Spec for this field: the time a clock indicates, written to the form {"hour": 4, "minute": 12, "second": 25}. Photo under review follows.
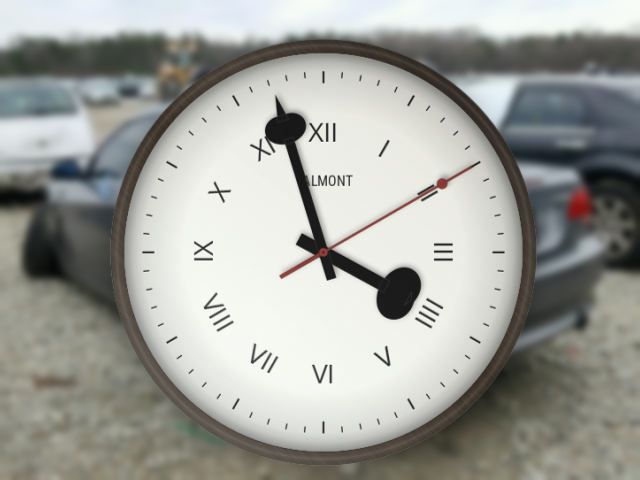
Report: {"hour": 3, "minute": 57, "second": 10}
